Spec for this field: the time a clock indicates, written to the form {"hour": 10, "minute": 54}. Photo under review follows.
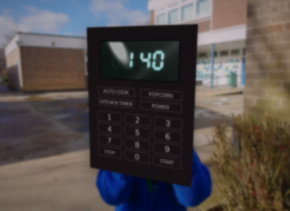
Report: {"hour": 1, "minute": 40}
